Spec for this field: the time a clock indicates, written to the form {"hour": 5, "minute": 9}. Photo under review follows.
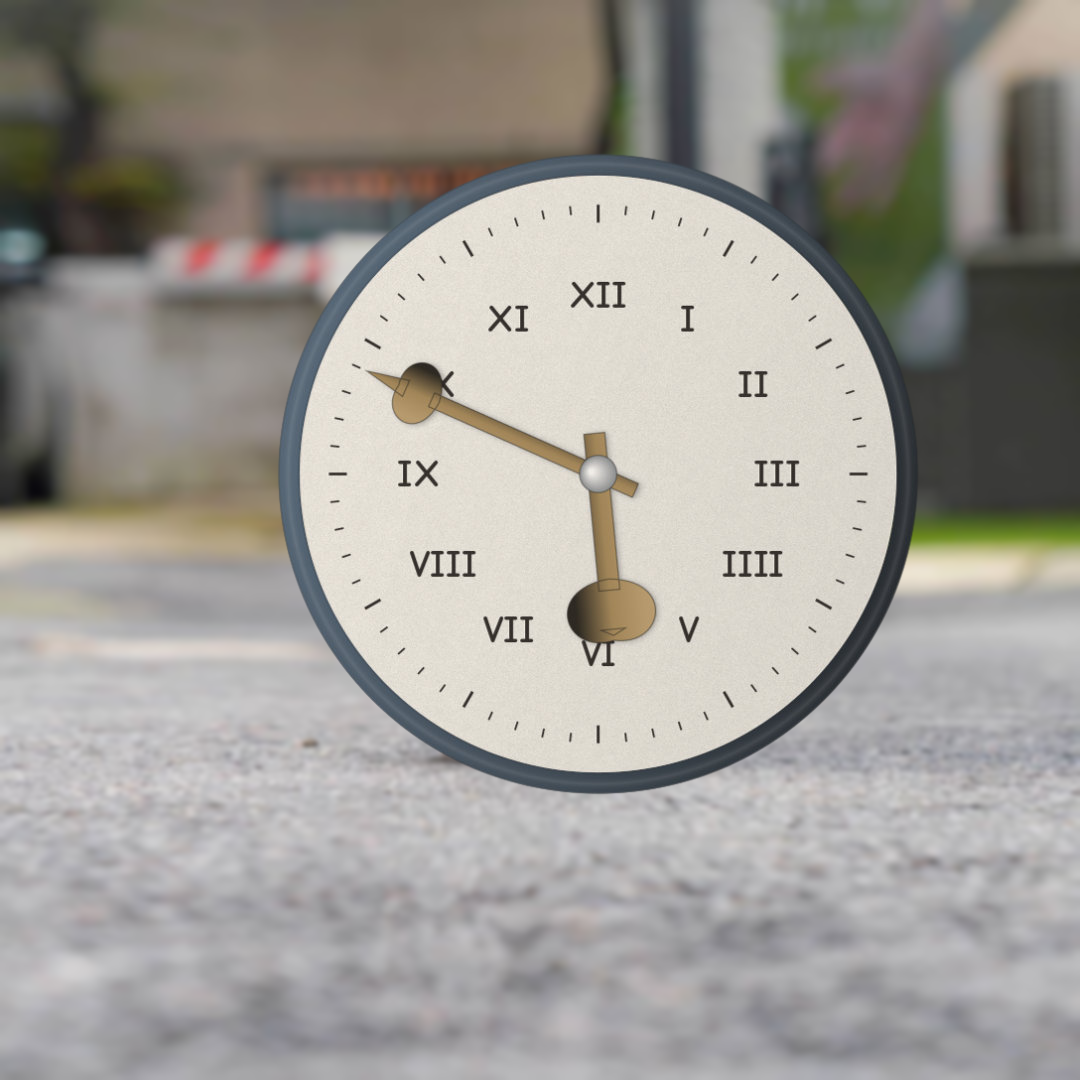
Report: {"hour": 5, "minute": 49}
